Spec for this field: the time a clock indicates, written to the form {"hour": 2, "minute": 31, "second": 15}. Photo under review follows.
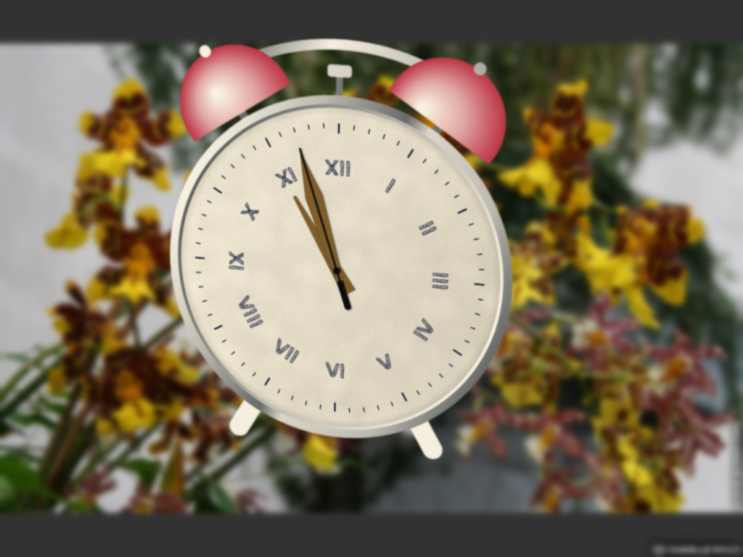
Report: {"hour": 10, "minute": 56, "second": 57}
